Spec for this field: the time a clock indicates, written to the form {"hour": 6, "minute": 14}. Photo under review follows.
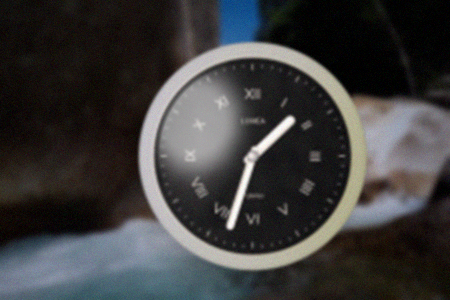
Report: {"hour": 1, "minute": 33}
